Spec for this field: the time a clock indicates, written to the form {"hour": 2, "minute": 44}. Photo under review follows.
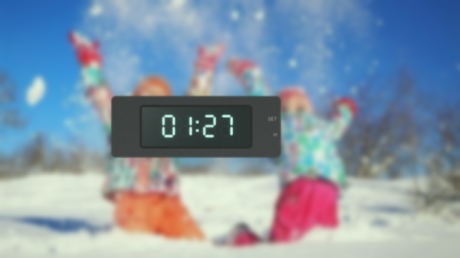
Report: {"hour": 1, "minute": 27}
